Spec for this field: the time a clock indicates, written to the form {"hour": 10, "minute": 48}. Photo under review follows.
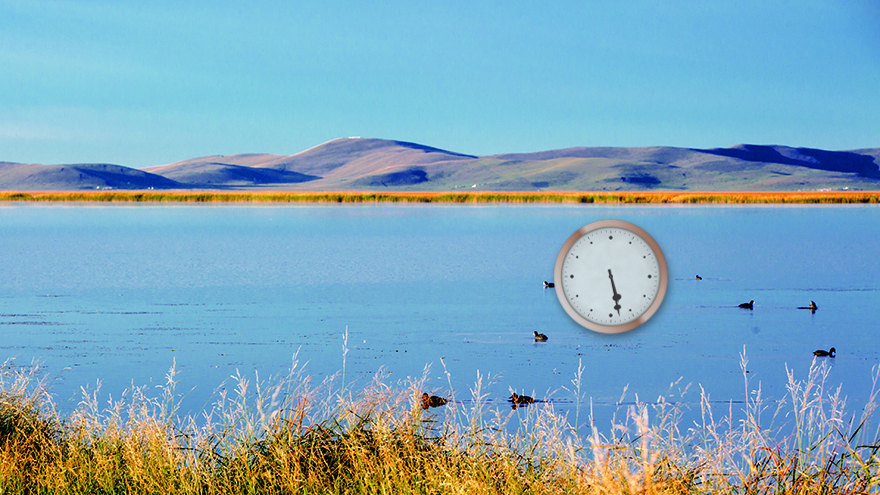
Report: {"hour": 5, "minute": 28}
